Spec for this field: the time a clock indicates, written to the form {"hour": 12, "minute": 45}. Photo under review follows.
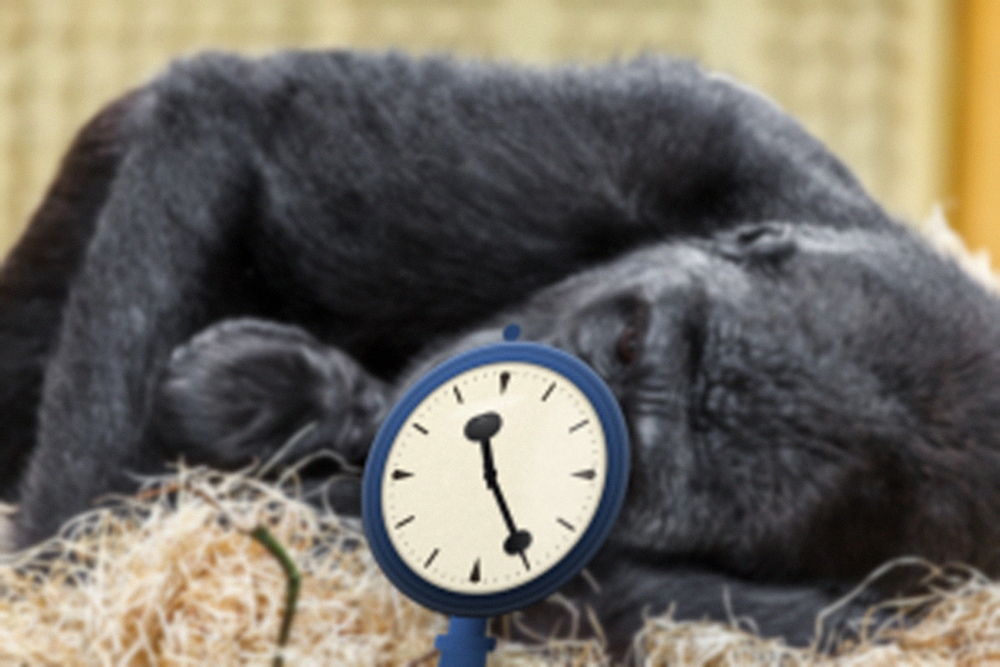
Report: {"hour": 11, "minute": 25}
